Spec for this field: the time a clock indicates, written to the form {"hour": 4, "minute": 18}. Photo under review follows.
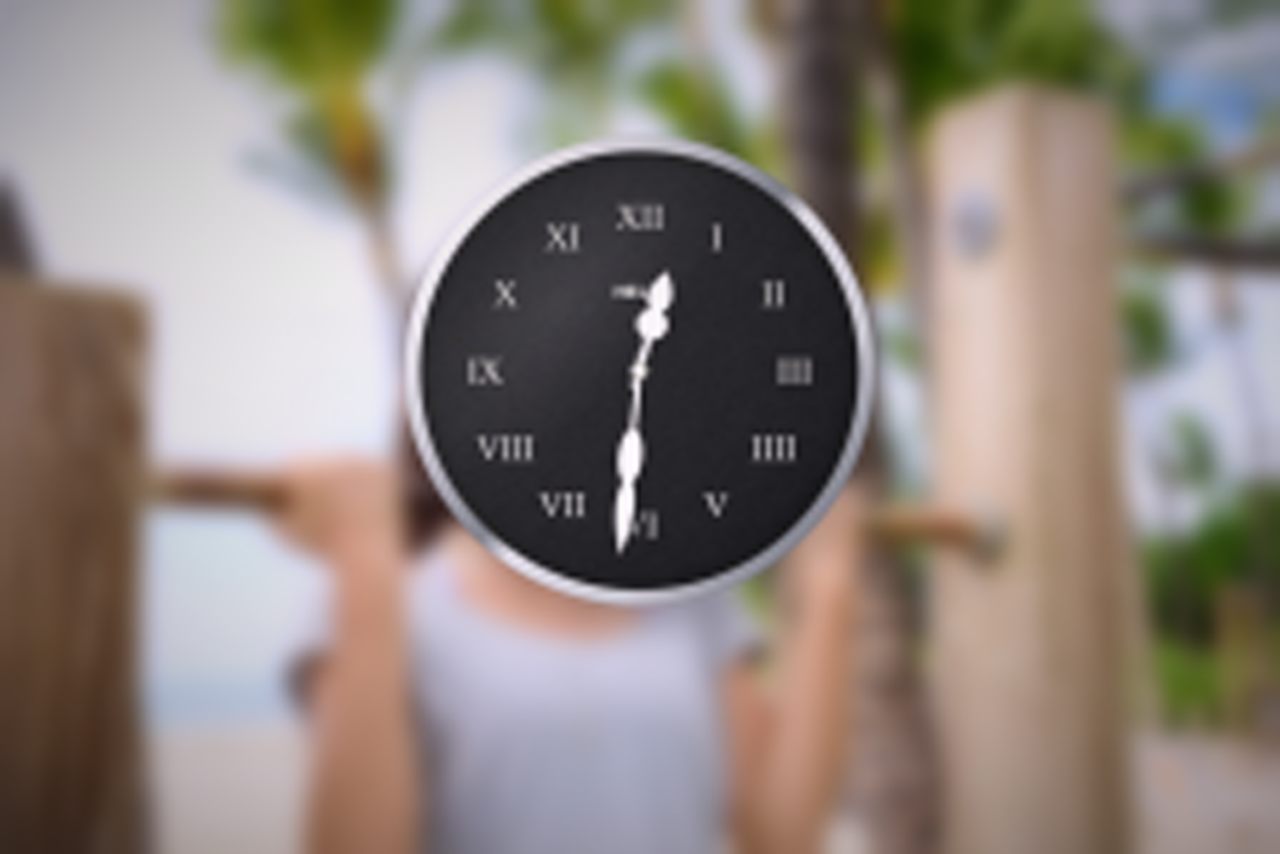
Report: {"hour": 12, "minute": 31}
